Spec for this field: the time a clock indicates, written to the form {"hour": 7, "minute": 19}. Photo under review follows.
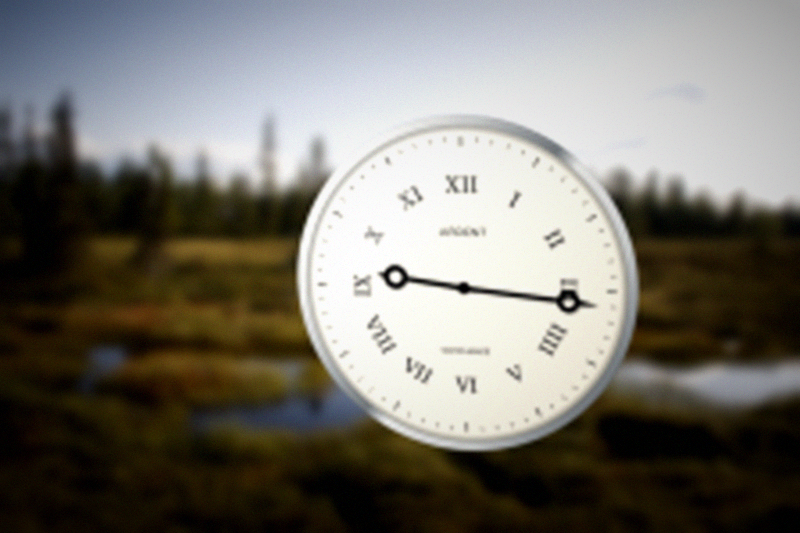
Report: {"hour": 9, "minute": 16}
